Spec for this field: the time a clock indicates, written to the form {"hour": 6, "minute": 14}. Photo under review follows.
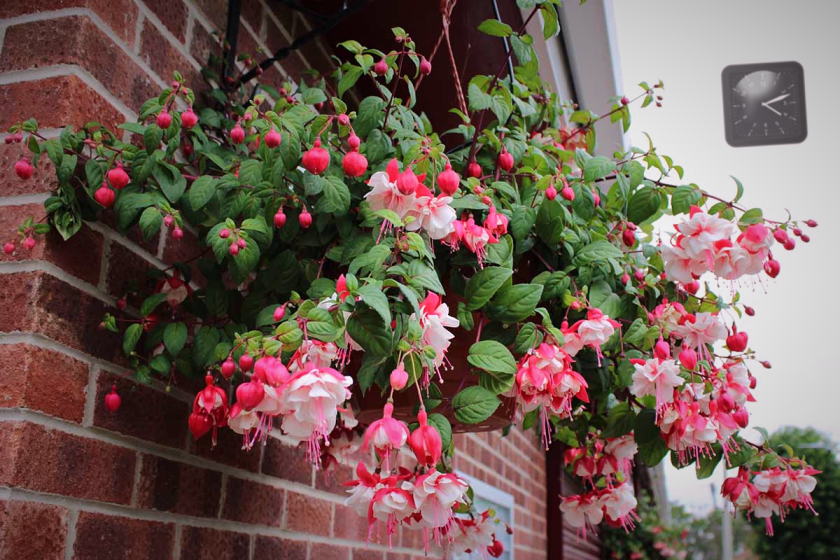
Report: {"hour": 4, "minute": 12}
